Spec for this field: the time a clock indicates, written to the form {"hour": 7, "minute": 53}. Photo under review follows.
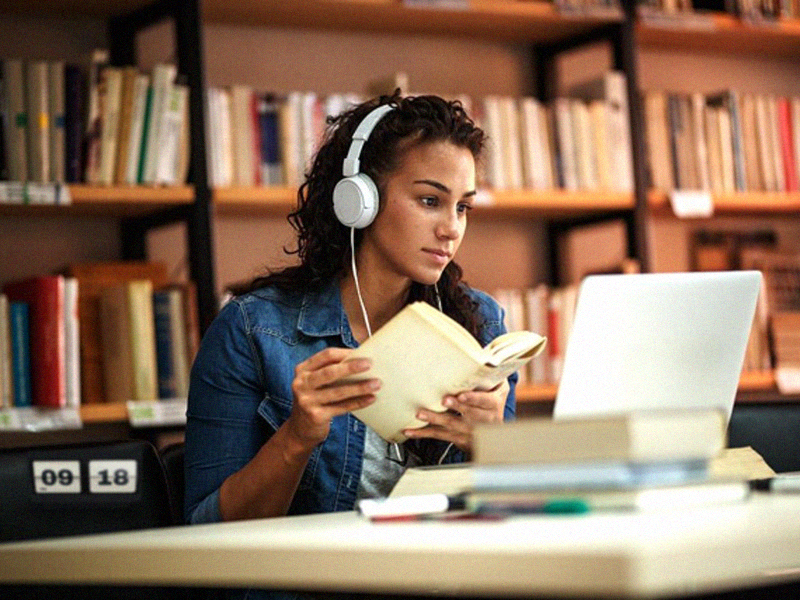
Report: {"hour": 9, "minute": 18}
